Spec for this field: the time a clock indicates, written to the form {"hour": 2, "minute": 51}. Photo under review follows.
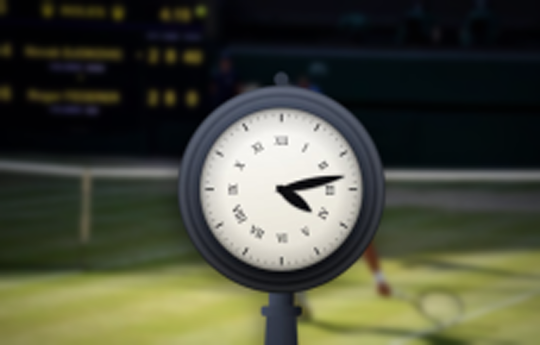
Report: {"hour": 4, "minute": 13}
